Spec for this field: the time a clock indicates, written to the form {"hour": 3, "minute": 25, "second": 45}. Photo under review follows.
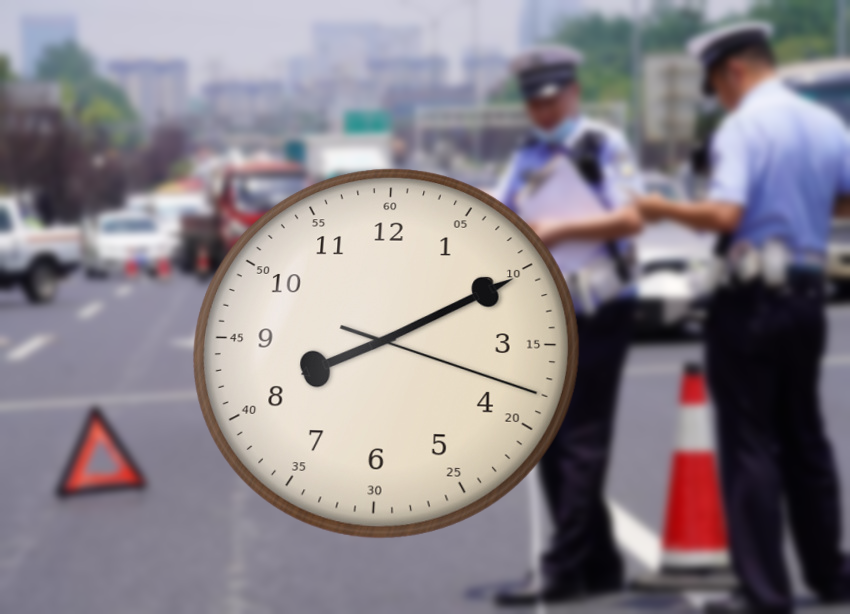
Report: {"hour": 8, "minute": 10, "second": 18}
